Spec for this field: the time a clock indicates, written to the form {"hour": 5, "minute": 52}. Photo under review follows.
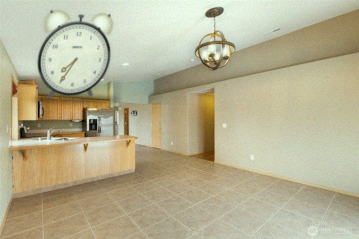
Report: {"hour": 7, "minute": 35}
